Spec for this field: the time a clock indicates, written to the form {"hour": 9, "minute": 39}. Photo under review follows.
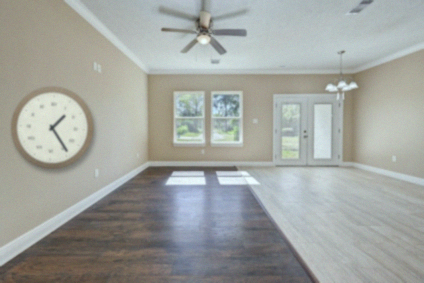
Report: {"hour": 1, "minute": 24}
